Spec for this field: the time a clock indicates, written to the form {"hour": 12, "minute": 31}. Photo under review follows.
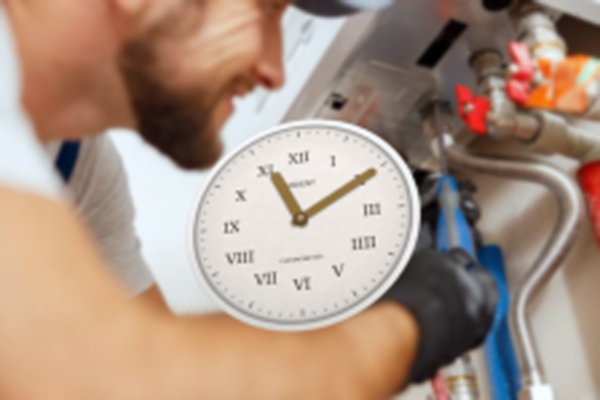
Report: {"hour": 11, "minute": 10}
